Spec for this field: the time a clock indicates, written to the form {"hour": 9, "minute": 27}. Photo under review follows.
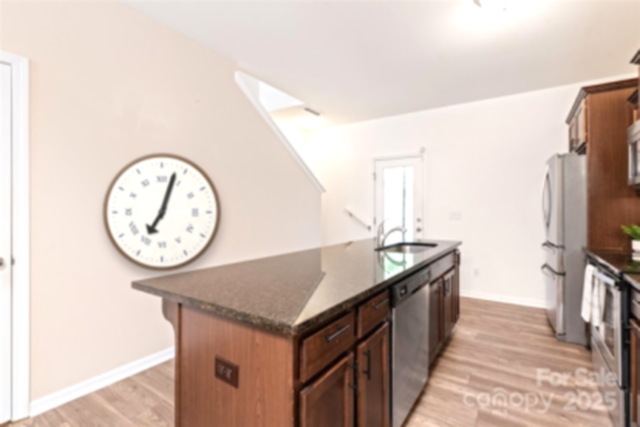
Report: {"hour": 7, "minute": 3}
